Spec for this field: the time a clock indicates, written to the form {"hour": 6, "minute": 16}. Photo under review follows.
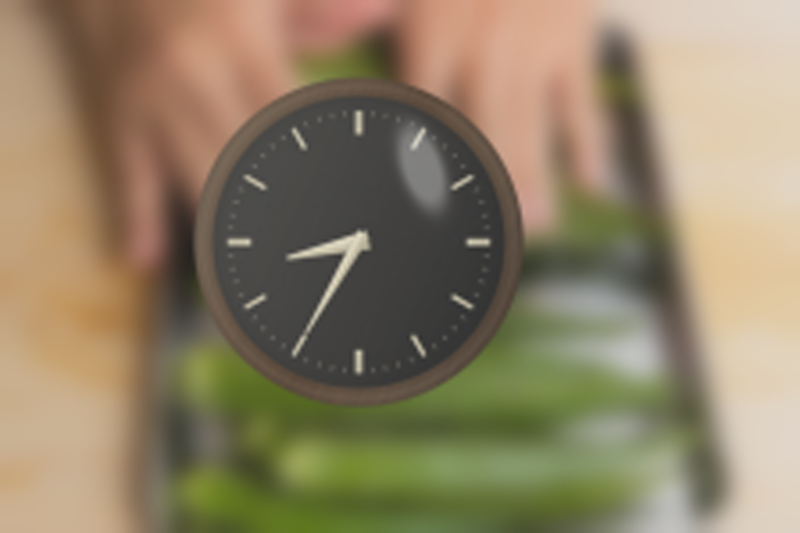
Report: {"hour": 8, "minute": 35}
